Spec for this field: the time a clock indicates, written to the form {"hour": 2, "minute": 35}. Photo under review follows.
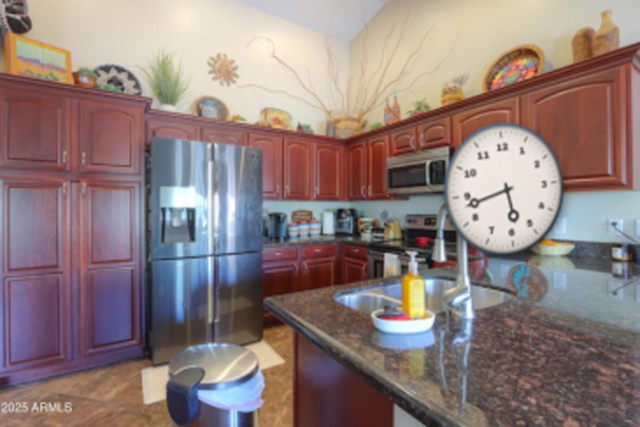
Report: {"hour": 5, "minute": 43}
